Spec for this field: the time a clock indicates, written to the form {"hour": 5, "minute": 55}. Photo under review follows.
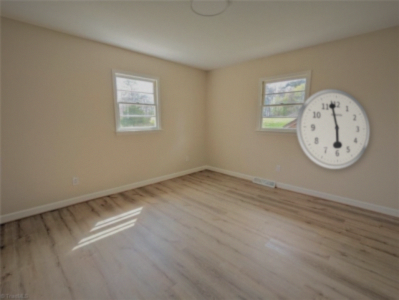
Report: {"hour": 5, "minute": 58}
